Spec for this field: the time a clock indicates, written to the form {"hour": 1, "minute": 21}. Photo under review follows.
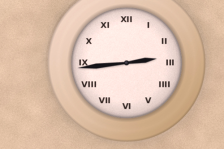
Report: {"hour": 2, "minute": 44}
